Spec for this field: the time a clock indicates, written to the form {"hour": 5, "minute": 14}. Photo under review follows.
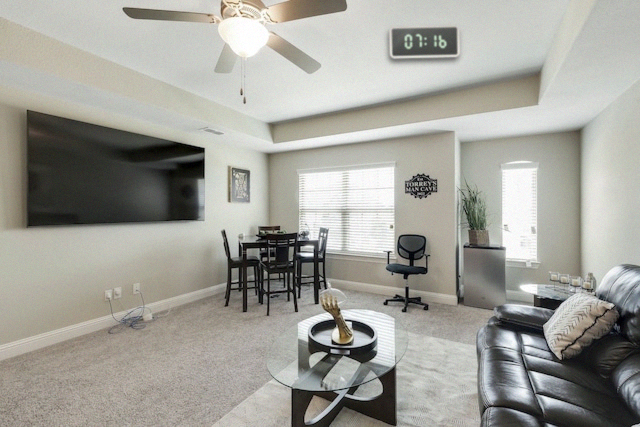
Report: {"hour": 7, "minute": 16}
